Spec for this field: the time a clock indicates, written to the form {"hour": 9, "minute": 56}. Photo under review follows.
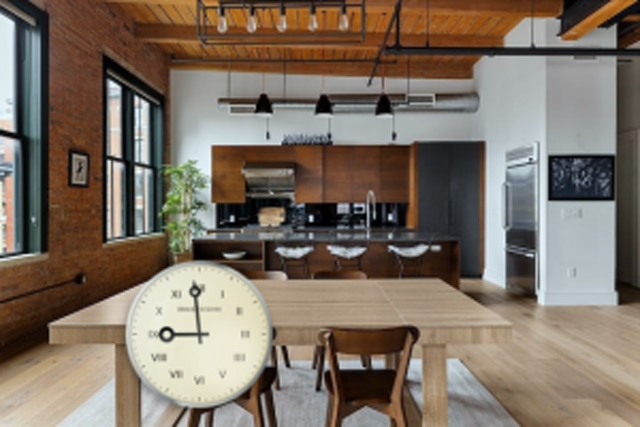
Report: {"hour": 8, "minute": 59}
